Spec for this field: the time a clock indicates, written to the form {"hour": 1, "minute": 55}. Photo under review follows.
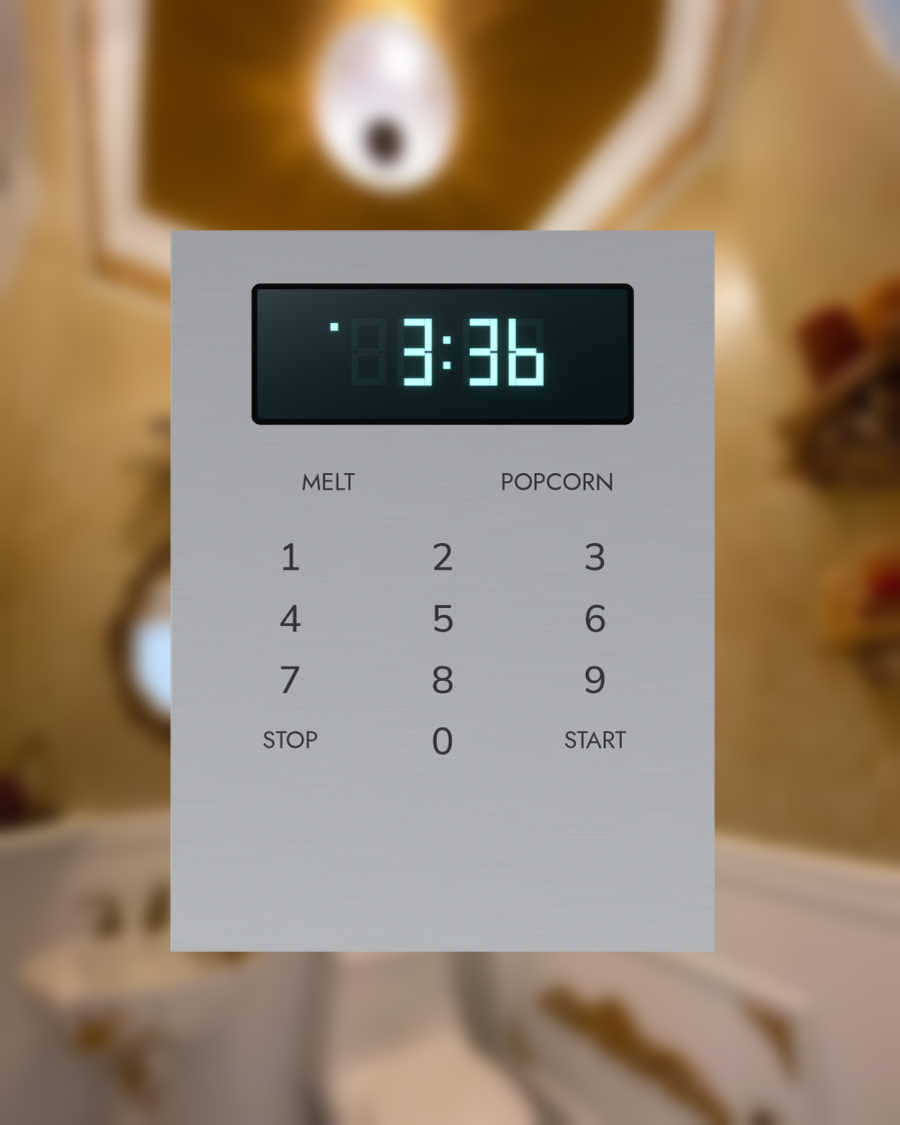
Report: {"hour": 3, "minute": 36}
